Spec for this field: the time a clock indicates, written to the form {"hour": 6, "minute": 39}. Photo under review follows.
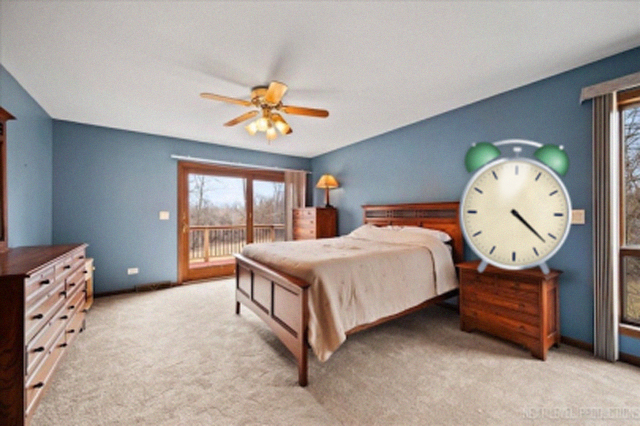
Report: {"hour": 4, "minute": 22}
